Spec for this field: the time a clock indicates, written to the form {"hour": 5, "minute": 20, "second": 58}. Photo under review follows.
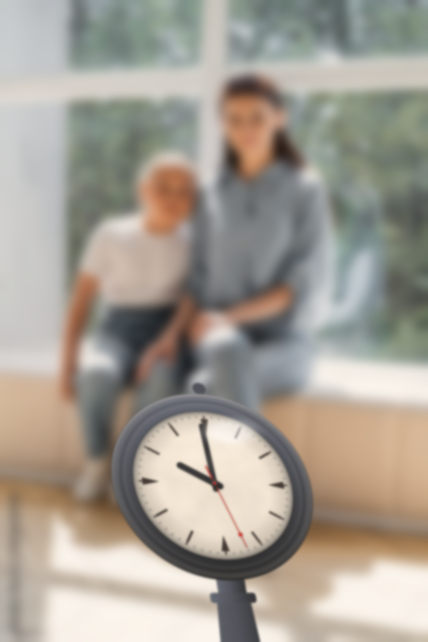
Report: {"hour": 9, "minute": 59, "second": 27}
